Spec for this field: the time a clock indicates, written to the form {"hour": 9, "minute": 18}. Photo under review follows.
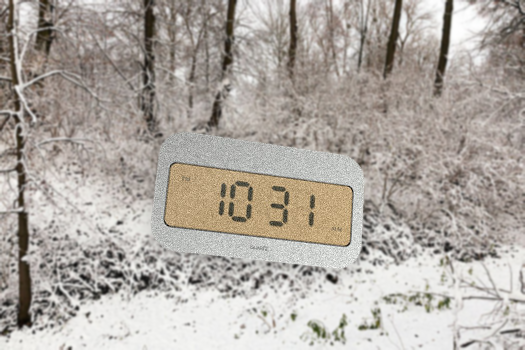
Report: {"hour": 10, "minute": 31}
